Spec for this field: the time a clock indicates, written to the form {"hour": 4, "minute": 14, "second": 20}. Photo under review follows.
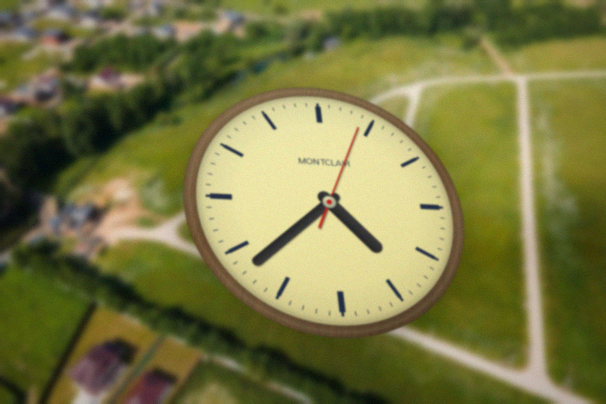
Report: {"hour": 4, "minute": 38, "second": 4}
